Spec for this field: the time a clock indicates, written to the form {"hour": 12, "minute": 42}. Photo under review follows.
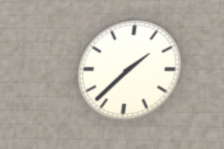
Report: {"hour": 1, "minute": 37}
